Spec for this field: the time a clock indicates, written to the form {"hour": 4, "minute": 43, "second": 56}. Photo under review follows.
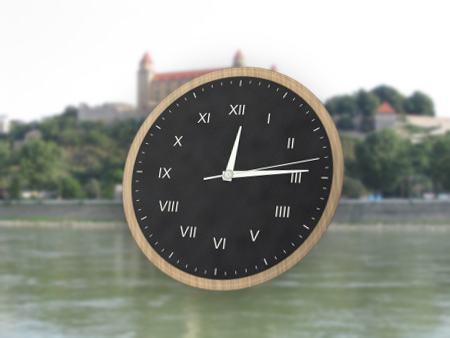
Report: {"hour": 12, "minute": 14, "second": 13}
